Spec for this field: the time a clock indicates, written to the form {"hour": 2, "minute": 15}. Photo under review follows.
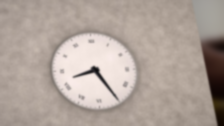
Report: {"hour": 8, "minute": 25}
